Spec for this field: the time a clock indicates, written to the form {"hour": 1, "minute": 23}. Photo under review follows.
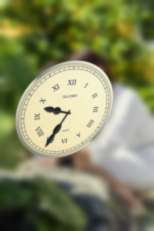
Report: {"hour": 9, "minute": 35}
